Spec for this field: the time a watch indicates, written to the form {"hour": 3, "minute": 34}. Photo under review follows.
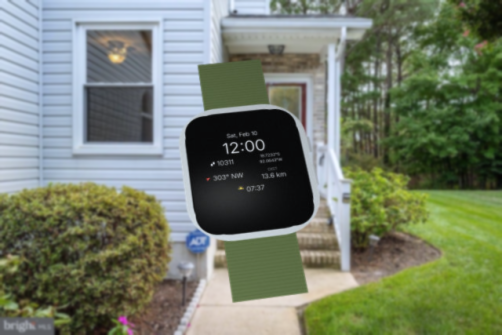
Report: {"hour": 12, "minute": 0}
